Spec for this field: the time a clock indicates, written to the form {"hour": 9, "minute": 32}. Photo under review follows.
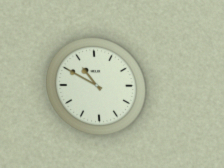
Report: {"hour": 10, "minute": 50}
